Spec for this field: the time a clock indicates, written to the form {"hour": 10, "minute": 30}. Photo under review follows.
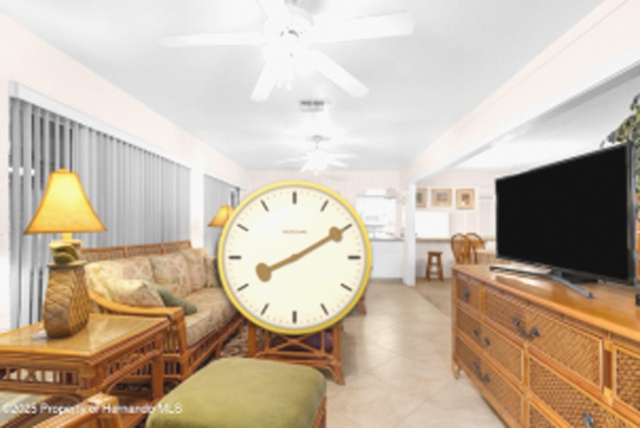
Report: {"hour": 8, "minute": 10}
